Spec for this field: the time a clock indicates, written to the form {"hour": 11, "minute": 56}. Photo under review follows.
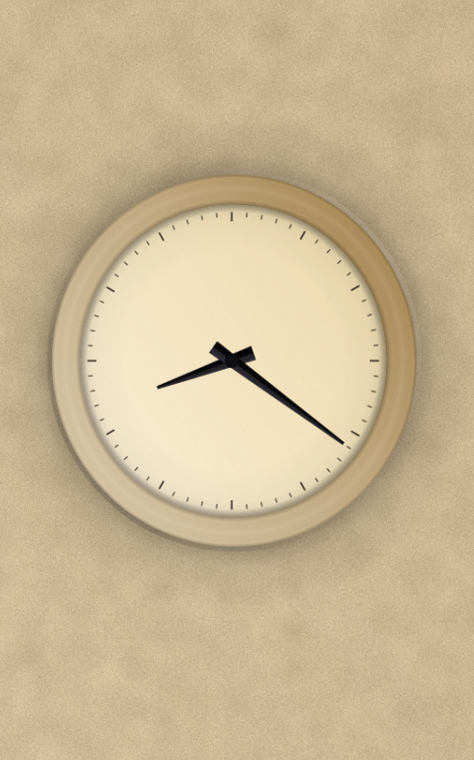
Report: {"hour": 8, "minute": 21}
